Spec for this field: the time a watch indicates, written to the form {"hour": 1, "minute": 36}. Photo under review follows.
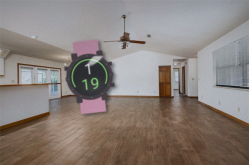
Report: {"hour": 1, "minute": 19}
